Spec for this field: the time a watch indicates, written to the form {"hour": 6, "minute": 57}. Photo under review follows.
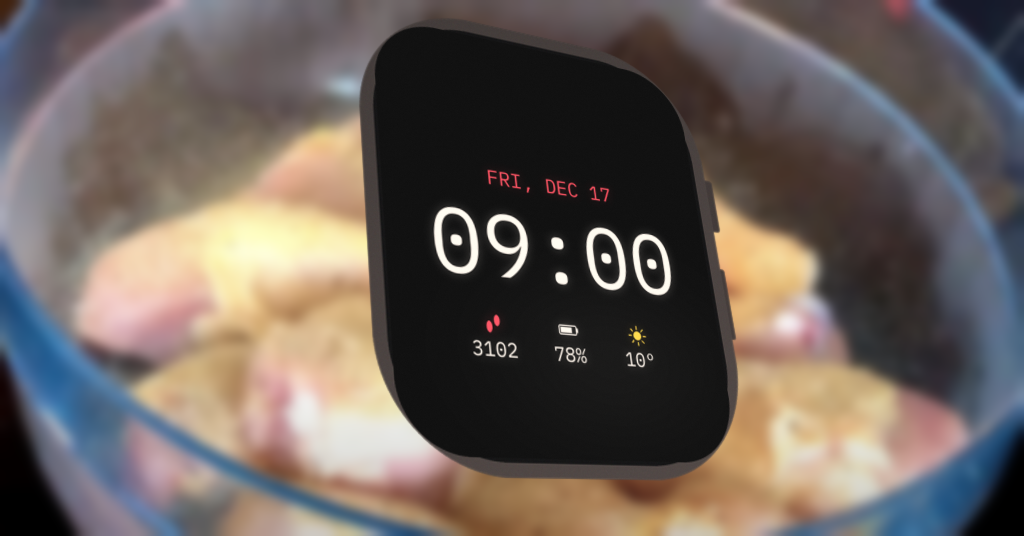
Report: {"hour": 9, "minute": 0}
